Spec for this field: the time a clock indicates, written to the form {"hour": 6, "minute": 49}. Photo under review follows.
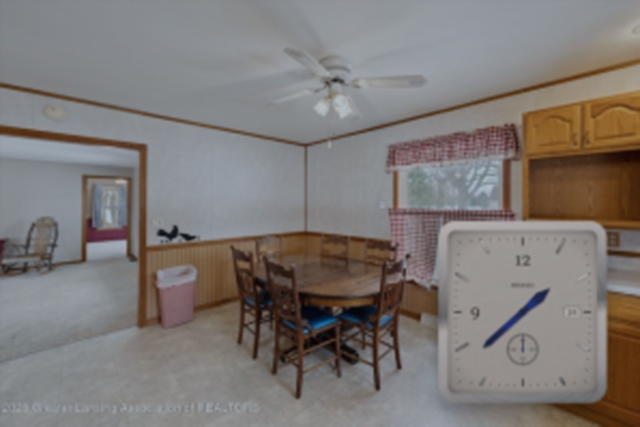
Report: {"hour": 1, "minute": 38}
